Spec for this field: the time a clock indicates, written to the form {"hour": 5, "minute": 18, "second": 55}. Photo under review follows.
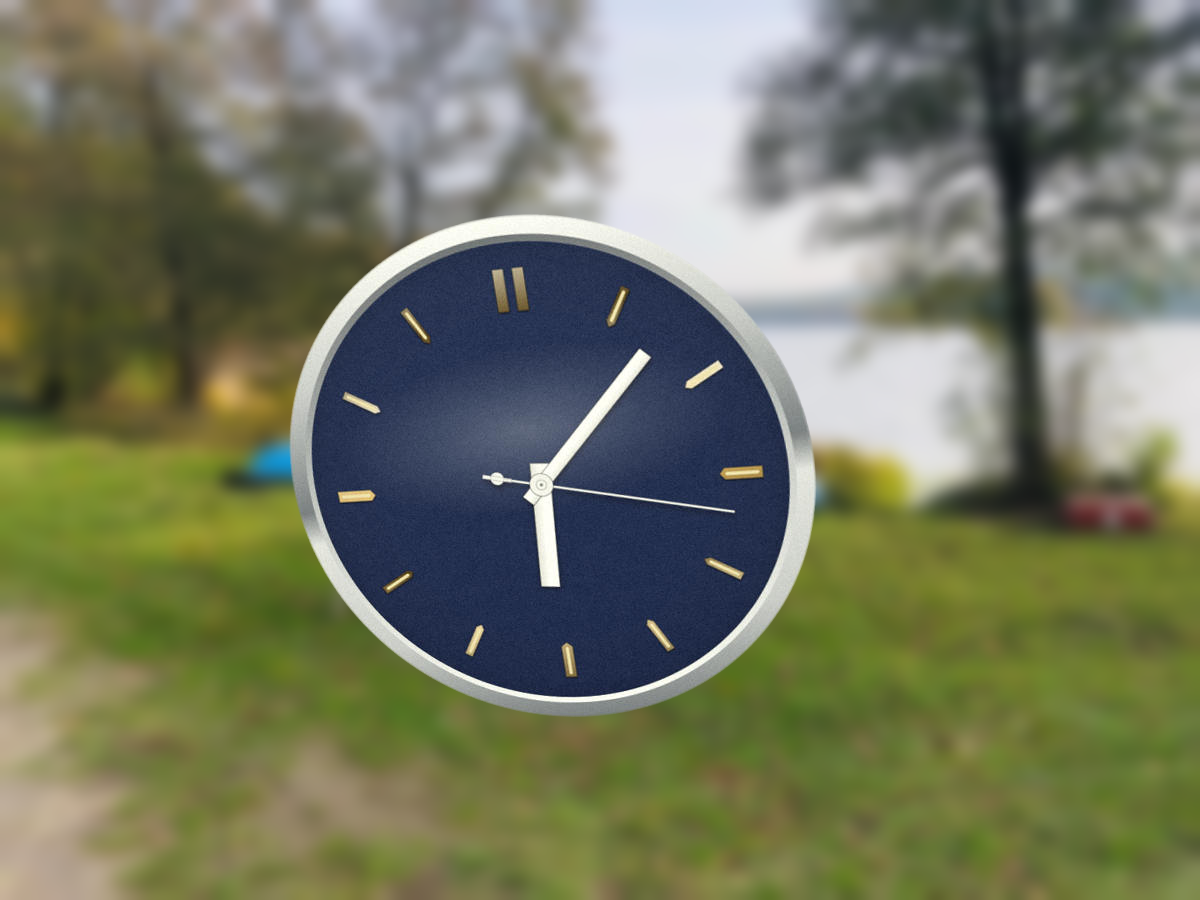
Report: {"hour": 6, "minute": 7, "second": 17}
